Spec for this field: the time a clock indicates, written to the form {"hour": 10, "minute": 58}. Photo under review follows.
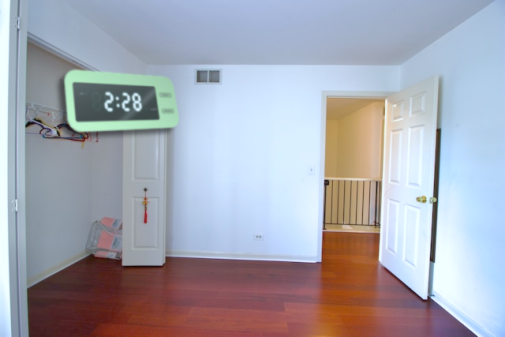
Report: {"hour": 2, "minute": 28}
